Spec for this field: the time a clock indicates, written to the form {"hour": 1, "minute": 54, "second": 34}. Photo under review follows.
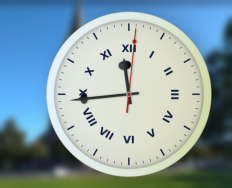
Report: {"hour": 11, "minute": 44, "second": 1}
